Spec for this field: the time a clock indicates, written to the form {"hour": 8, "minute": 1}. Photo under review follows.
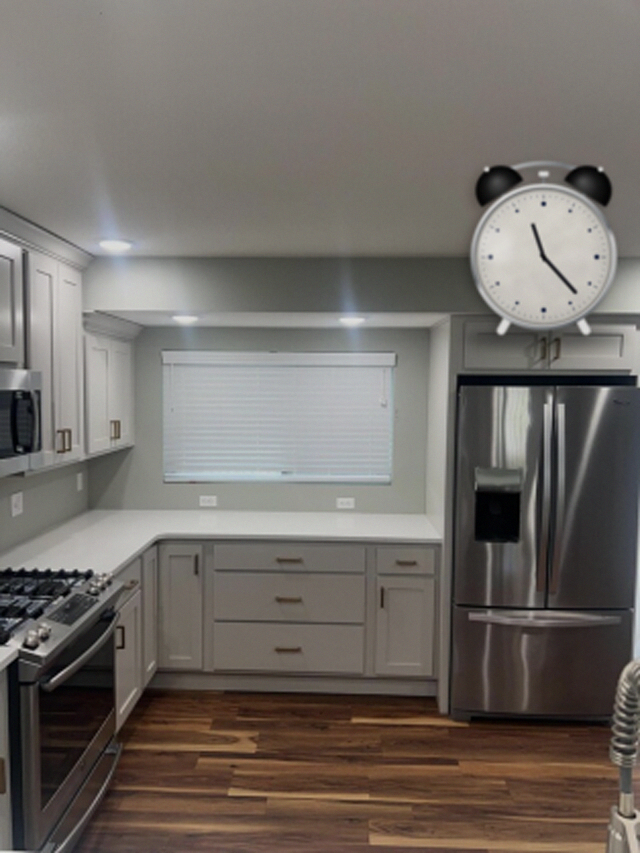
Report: {"hour": 11, "minute": 23}
